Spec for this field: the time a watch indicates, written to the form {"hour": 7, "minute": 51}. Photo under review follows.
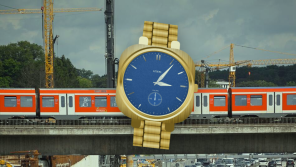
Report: {"hour": 3, "minute": 6}
